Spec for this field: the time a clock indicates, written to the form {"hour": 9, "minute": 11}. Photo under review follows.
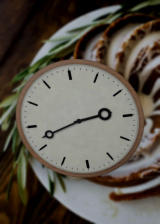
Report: {"hour": 2, "minute": 42}
